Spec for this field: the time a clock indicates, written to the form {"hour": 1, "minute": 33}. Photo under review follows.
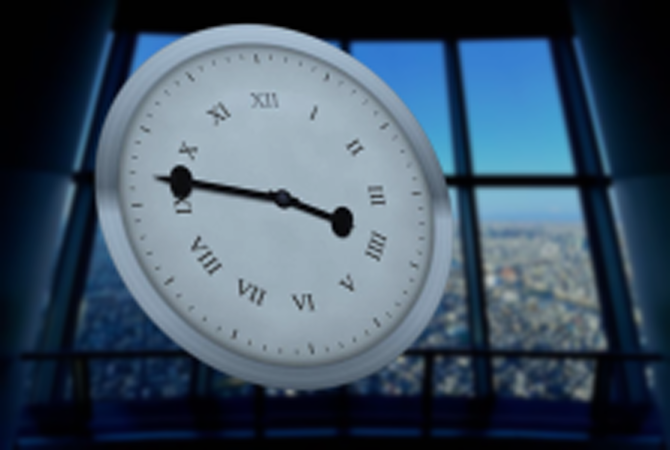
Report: {"hour": 3, "minute": 47}
